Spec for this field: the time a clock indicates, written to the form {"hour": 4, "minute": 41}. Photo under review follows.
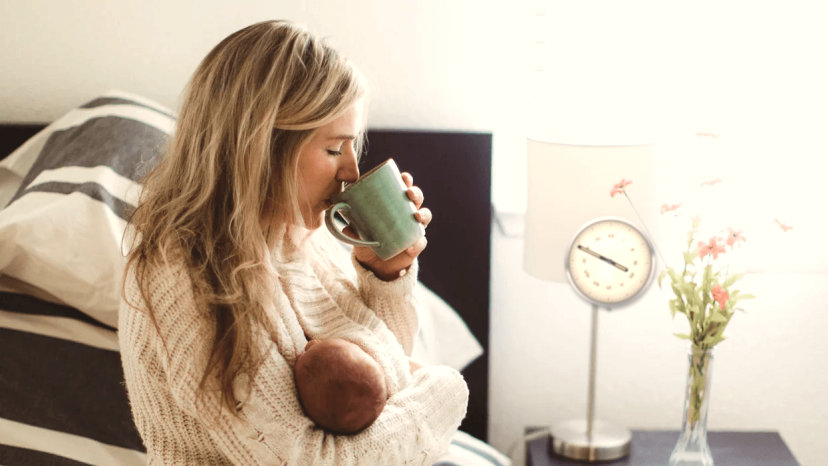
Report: {"hour": 3, "minute": 49}
